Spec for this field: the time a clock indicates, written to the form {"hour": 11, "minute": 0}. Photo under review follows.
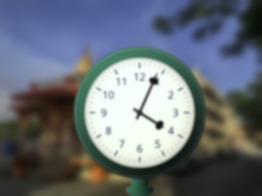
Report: {"hour": 4, "minute": 4}
